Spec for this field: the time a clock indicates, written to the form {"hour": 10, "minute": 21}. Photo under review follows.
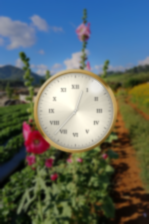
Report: {"hour": 12, "minute": 37}
